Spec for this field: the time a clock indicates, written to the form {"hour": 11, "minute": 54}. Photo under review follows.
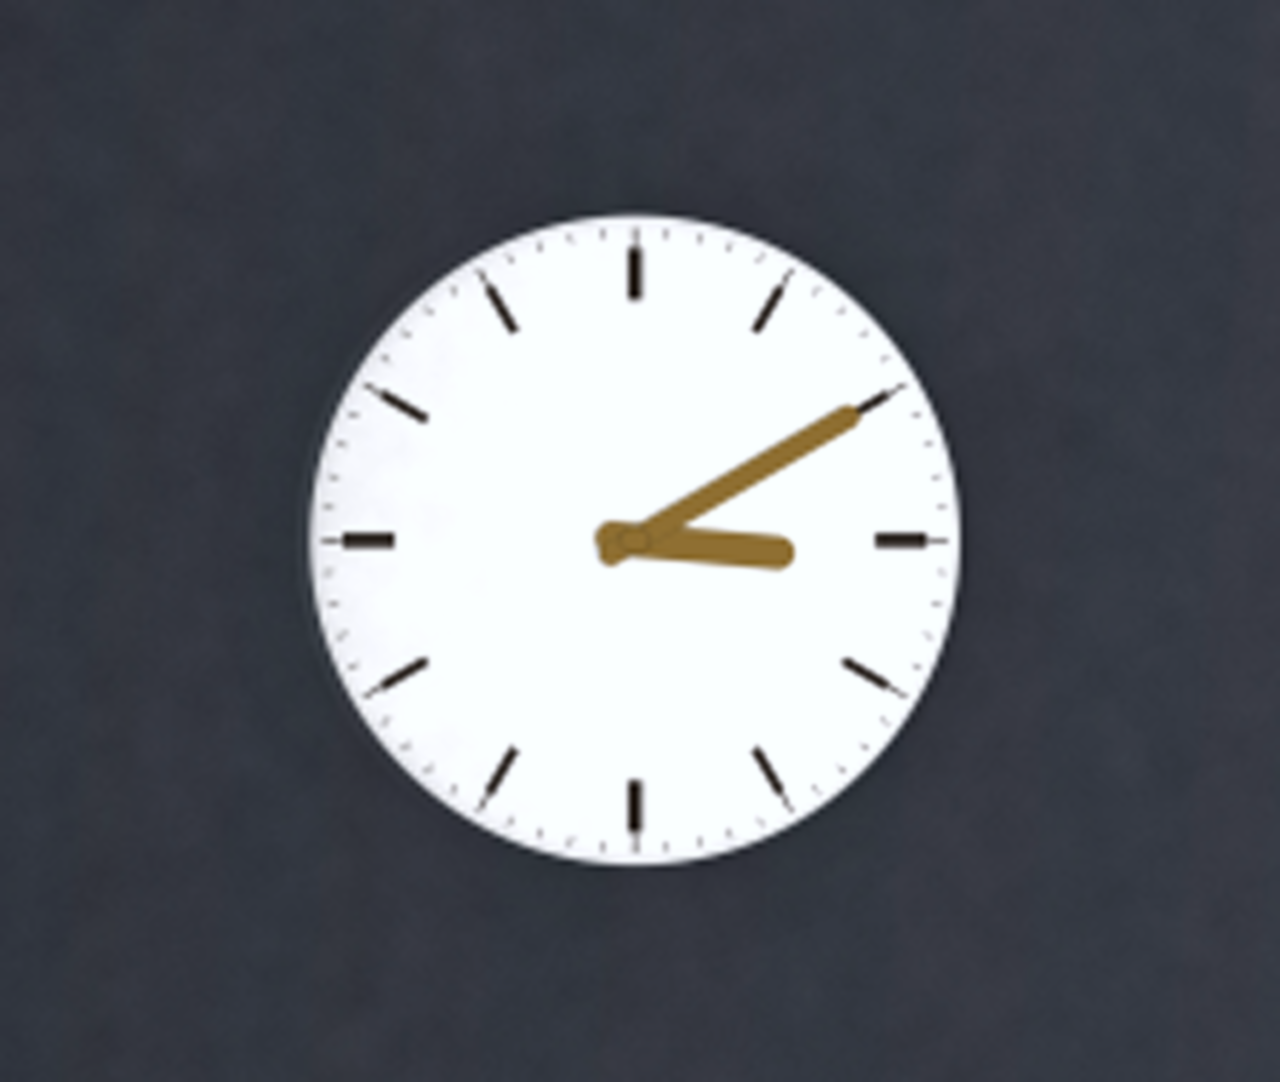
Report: {"hour": 3, "minute": 10}
